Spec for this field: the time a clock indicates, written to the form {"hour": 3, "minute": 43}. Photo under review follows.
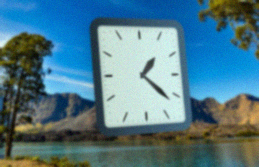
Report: {"hour": 1, "minute": 22}
